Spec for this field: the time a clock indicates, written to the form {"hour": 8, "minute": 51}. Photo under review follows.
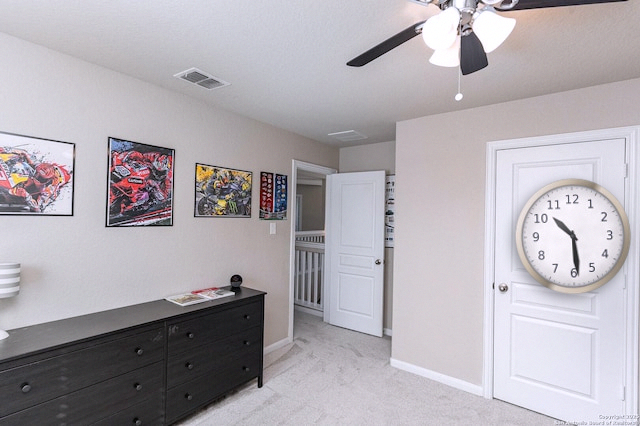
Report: {"hour": 10, "minute": 29}
